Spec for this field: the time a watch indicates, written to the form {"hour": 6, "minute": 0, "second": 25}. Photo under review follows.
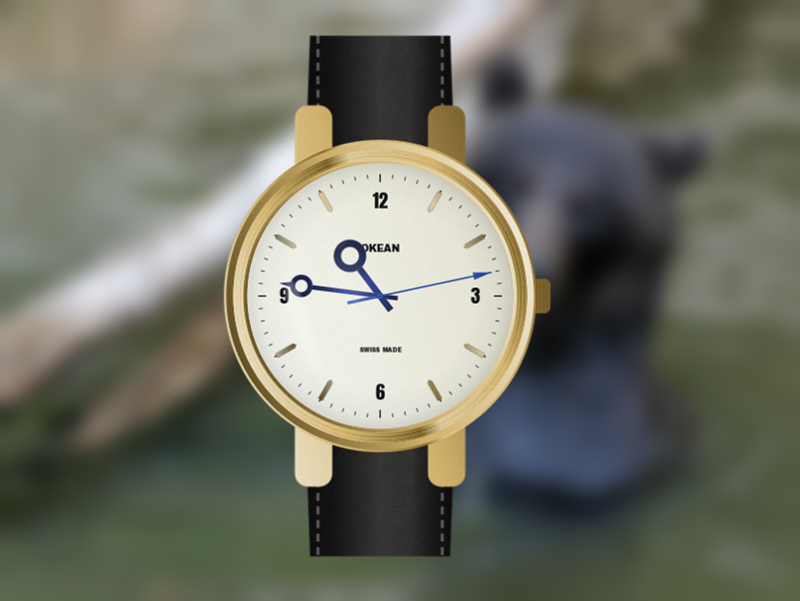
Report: {"hour": 10, "minute": 46, "second": 13}
